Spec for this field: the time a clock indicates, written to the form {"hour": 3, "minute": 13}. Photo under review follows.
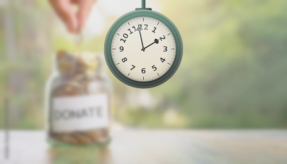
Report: {"hour": 1, "minute": 58}
